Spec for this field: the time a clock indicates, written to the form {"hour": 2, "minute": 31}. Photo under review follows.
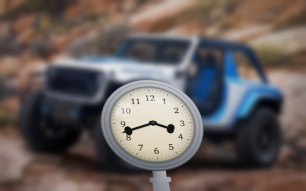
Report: {"hour": 3, "minute": 42}
